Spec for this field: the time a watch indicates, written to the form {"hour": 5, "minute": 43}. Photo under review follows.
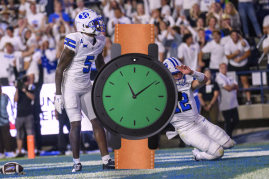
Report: {"hour": 11, "minute": 9}
